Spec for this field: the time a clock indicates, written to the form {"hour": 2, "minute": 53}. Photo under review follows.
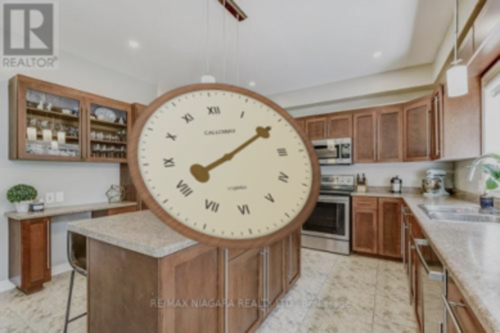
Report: {"hour": 8, "minute": 10}
